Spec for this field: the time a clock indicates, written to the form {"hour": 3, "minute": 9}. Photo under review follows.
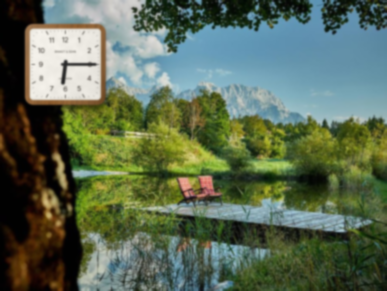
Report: {"hour": 6, "minute": 15}
